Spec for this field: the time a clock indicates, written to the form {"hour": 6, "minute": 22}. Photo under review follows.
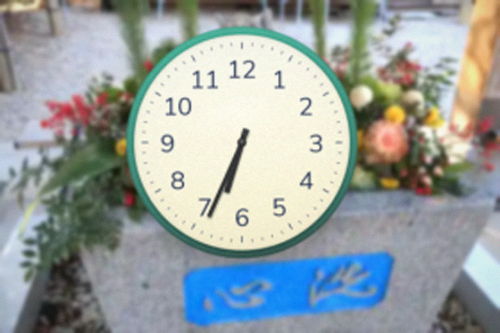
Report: {"hour": 6, "minute": 34}
